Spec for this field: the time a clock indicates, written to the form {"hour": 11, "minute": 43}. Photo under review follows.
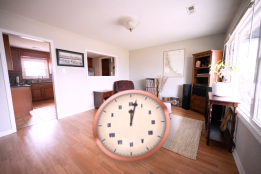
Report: {"hour": 12, "minute": 2}
